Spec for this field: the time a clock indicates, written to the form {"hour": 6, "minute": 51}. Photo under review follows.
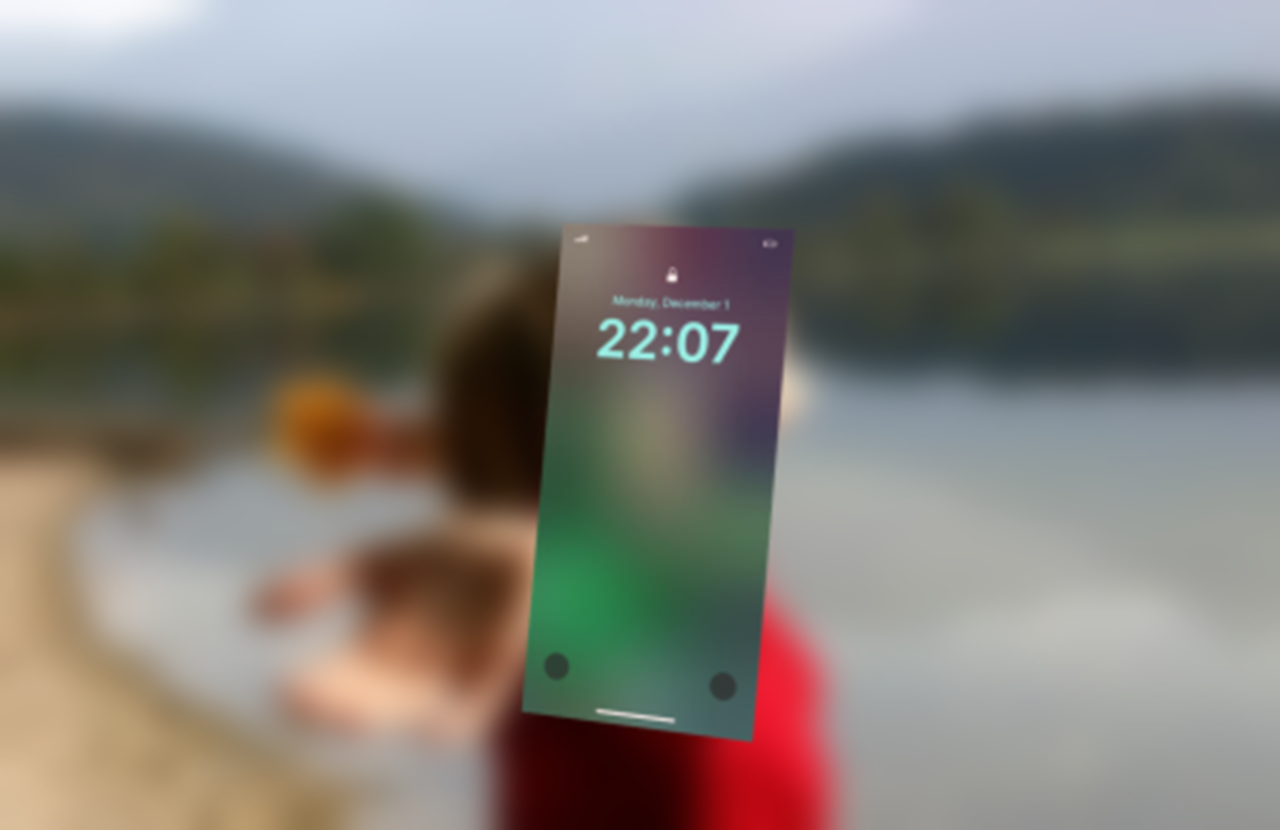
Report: {"hour": 22, "minute": 7}
